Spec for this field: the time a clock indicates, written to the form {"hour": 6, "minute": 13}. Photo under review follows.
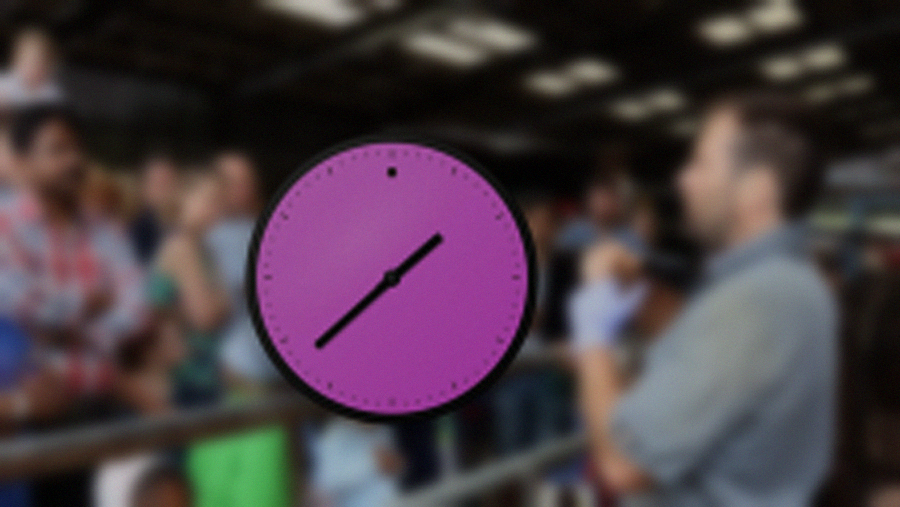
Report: {"hour": 1, "minute": 38}
